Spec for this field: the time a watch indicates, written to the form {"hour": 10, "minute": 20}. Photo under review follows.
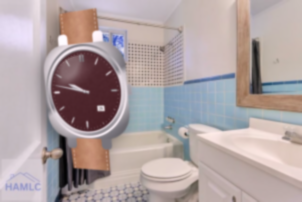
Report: {"hour": 9, "minute": 47}
